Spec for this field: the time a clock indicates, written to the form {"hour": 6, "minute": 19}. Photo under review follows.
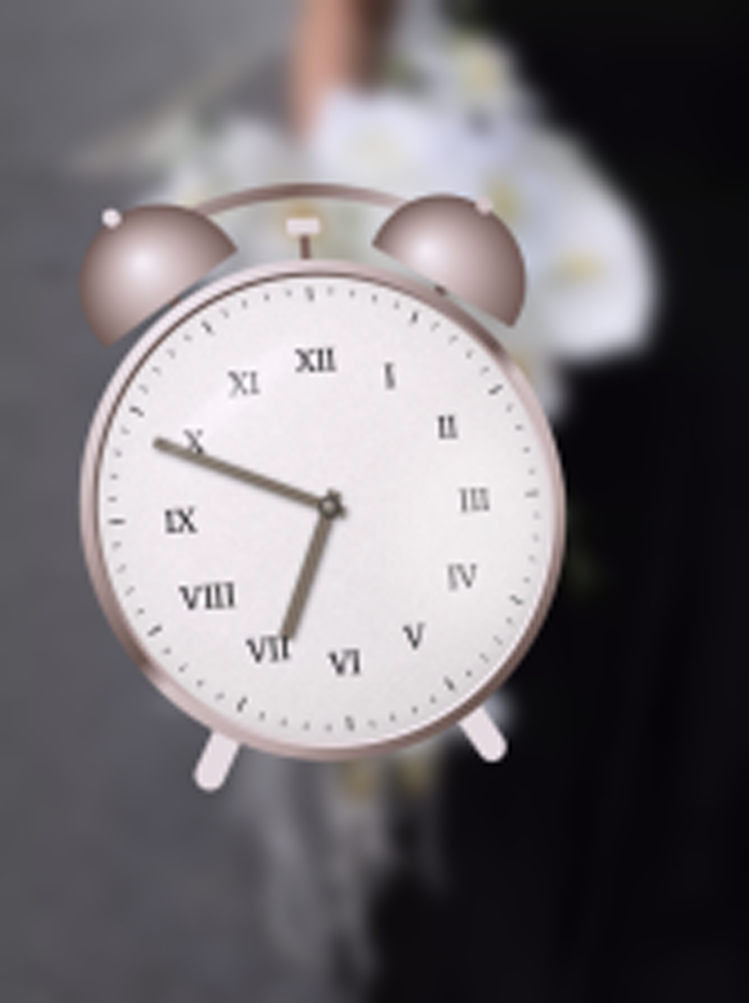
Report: {"hour": 6, "minute": 49}
